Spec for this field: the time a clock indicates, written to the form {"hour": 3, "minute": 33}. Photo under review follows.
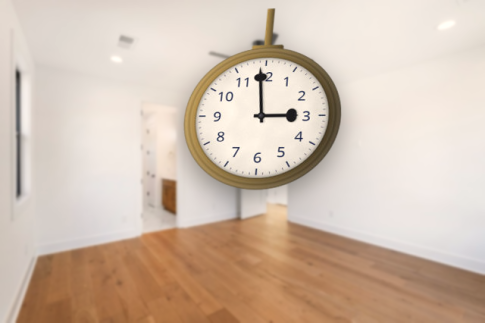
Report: {"hour": 2, "minute": 59}
